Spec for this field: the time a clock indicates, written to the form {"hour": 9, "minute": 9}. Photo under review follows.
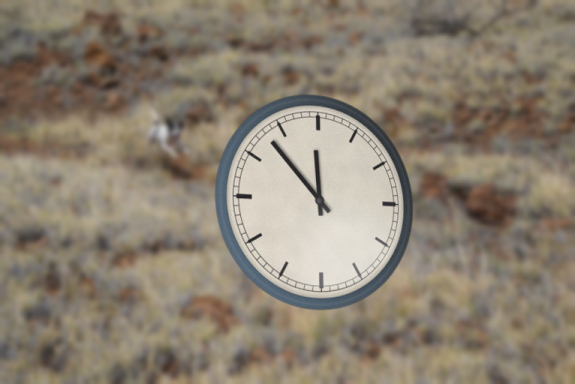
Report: {"hour": 11, "minute": 53}
